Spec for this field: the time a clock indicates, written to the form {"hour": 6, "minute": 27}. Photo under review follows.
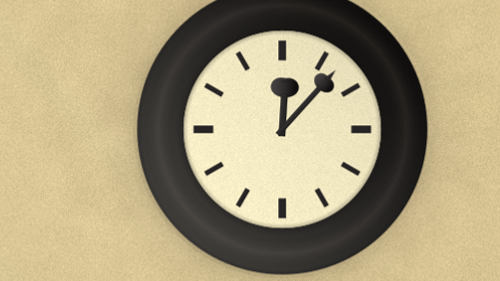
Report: {"hour": 12, "minute": 7}
